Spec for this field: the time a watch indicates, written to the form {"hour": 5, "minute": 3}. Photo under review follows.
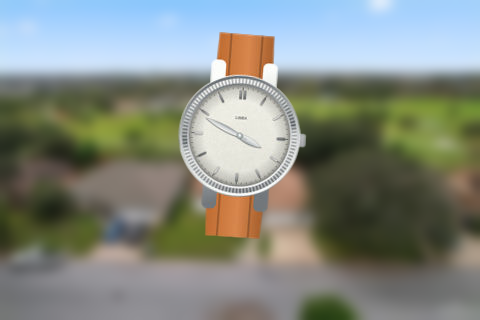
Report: {"hour": 3, "minute": 49}
